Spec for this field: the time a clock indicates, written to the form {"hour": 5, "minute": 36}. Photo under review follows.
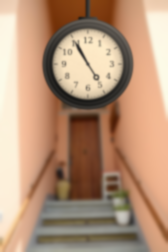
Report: {"hour": 4, "minute": 55}
